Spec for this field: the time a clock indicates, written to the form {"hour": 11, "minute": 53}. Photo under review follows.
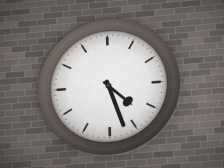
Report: {"hour": 4, "minute": 27}
